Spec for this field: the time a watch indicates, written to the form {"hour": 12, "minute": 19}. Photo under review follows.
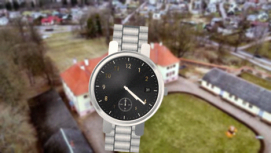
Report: {"hour": 4, "minute": 21}
